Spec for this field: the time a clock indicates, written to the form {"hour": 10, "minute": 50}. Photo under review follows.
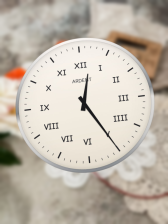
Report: {"hour": 12, "minute": 25}
